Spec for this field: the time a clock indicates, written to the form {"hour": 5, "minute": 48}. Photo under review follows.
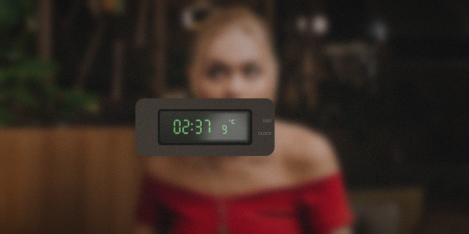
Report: {"hour": 2, "minute": 37}
